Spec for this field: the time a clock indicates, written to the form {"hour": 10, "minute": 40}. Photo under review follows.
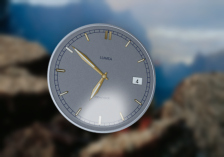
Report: {"hour": 6, "minute": 51}
